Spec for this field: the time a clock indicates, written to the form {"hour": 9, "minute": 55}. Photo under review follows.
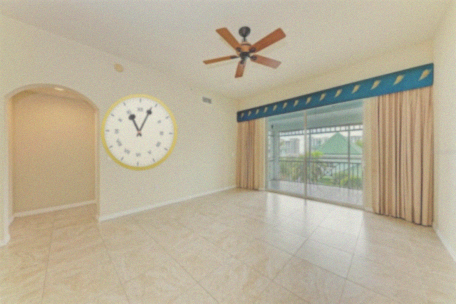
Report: {"hour": 11, "minute": 4}
